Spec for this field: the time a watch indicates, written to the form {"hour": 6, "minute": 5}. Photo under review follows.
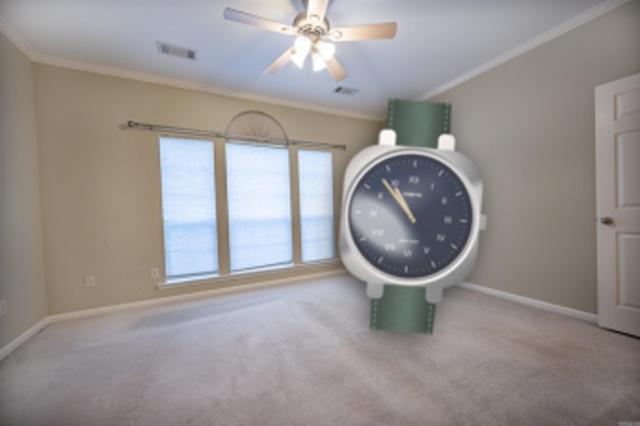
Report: {"hour": 10, "minute": 53}
